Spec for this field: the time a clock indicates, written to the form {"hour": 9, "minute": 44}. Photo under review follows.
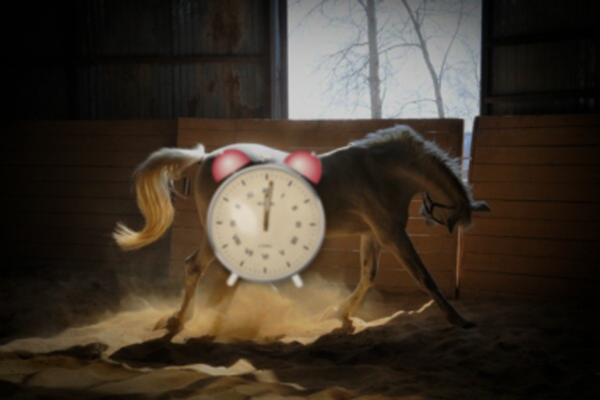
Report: {"hour": 12, "minute": 1}
